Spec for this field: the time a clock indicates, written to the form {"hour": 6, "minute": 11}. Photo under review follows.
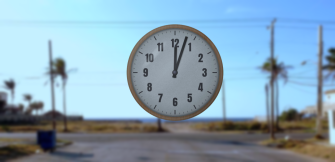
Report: {"hour": 12, "minute": 3}
